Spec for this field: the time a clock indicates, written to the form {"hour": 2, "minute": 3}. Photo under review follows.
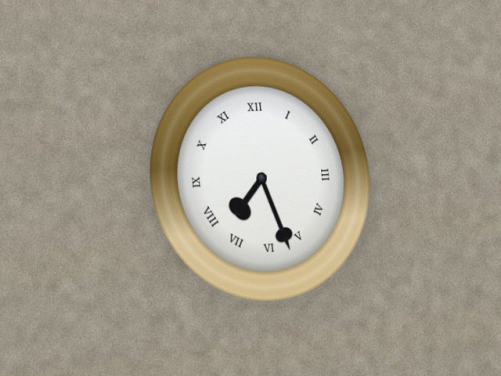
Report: {"hour": 7, "minute": 27}
